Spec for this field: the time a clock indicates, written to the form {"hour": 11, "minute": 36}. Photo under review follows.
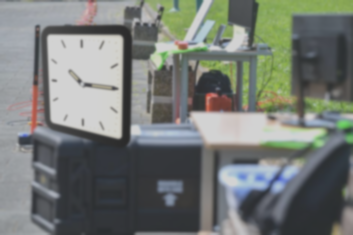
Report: {"hour": 10, "minute": 15}
